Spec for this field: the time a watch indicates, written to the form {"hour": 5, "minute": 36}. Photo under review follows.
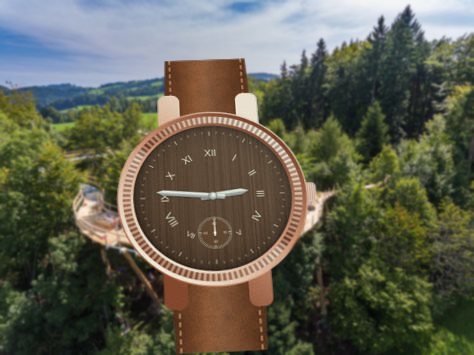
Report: {"hour": 2, "minute": 46}
